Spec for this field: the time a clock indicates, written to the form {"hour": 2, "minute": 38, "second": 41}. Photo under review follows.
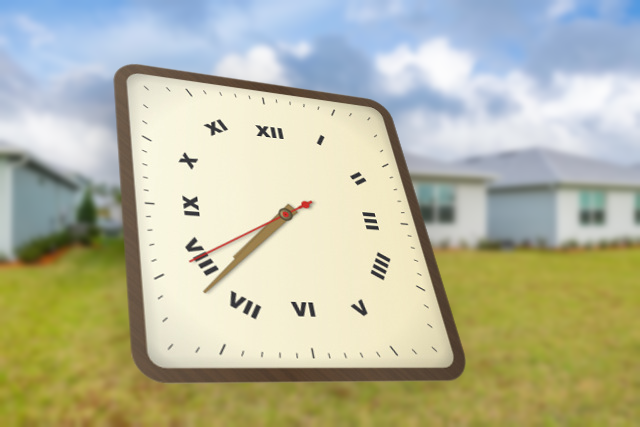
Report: {"hour": 7, "minute": 37, "second": 40}
